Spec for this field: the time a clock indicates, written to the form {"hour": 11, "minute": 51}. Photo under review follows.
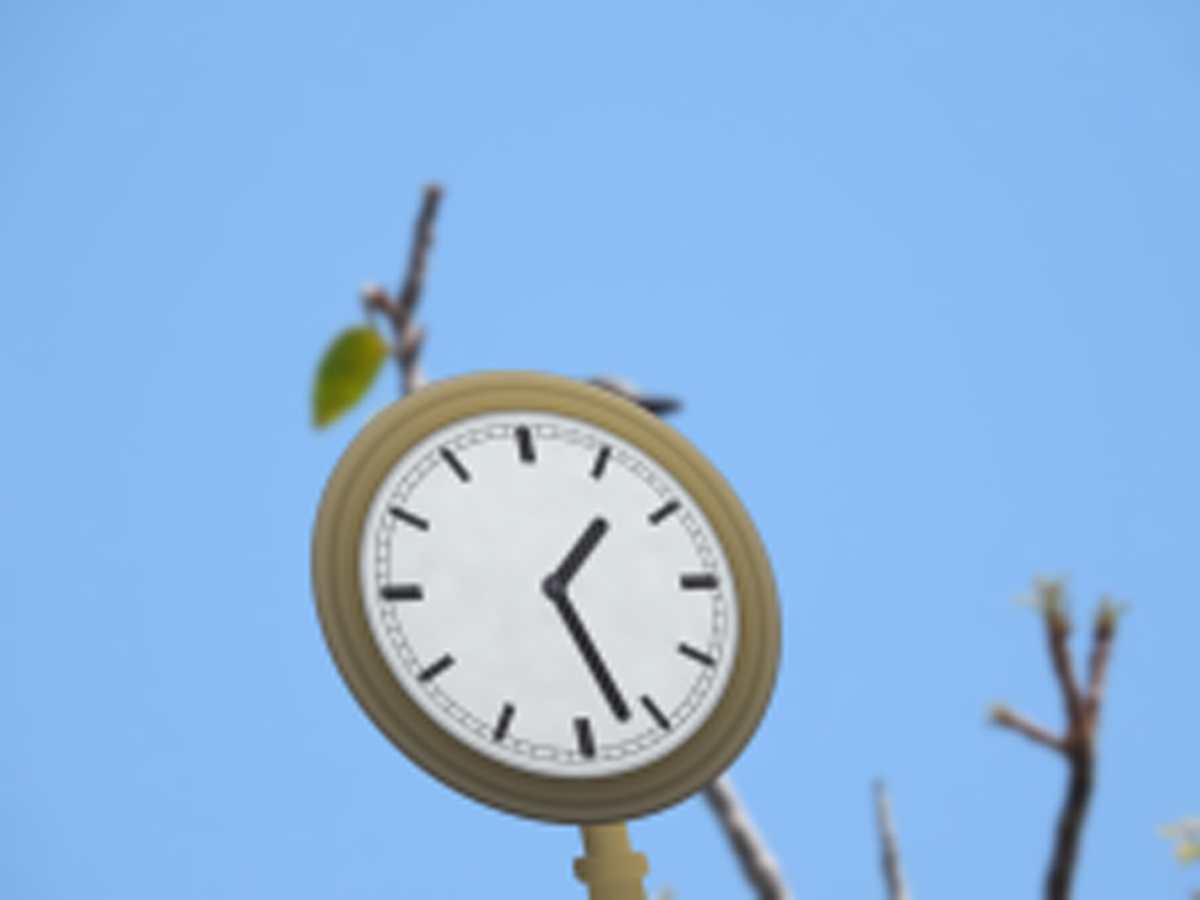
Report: {"hour": 1, "minute": 27}
